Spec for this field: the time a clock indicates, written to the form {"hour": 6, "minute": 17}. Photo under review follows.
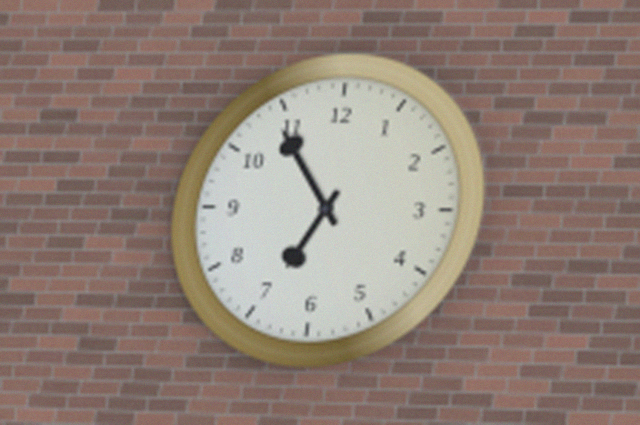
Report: {"hour": 6, "minute": 54}
